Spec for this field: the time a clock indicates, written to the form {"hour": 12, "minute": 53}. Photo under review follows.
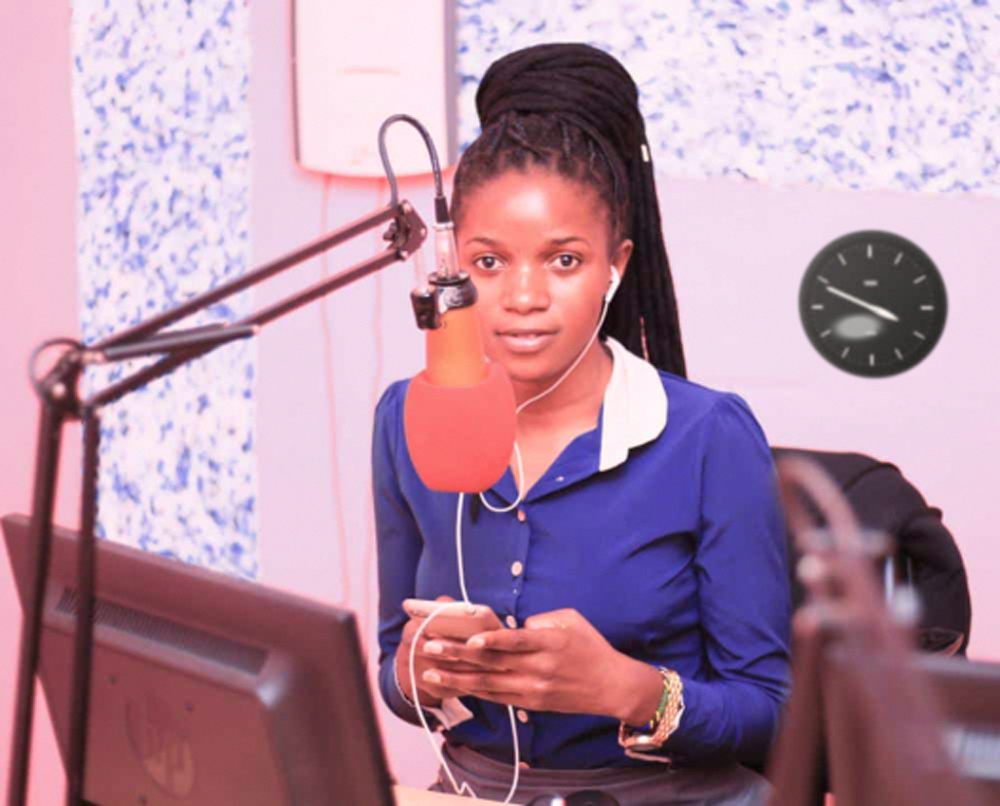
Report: {"hour": 3, "minute": 49}
